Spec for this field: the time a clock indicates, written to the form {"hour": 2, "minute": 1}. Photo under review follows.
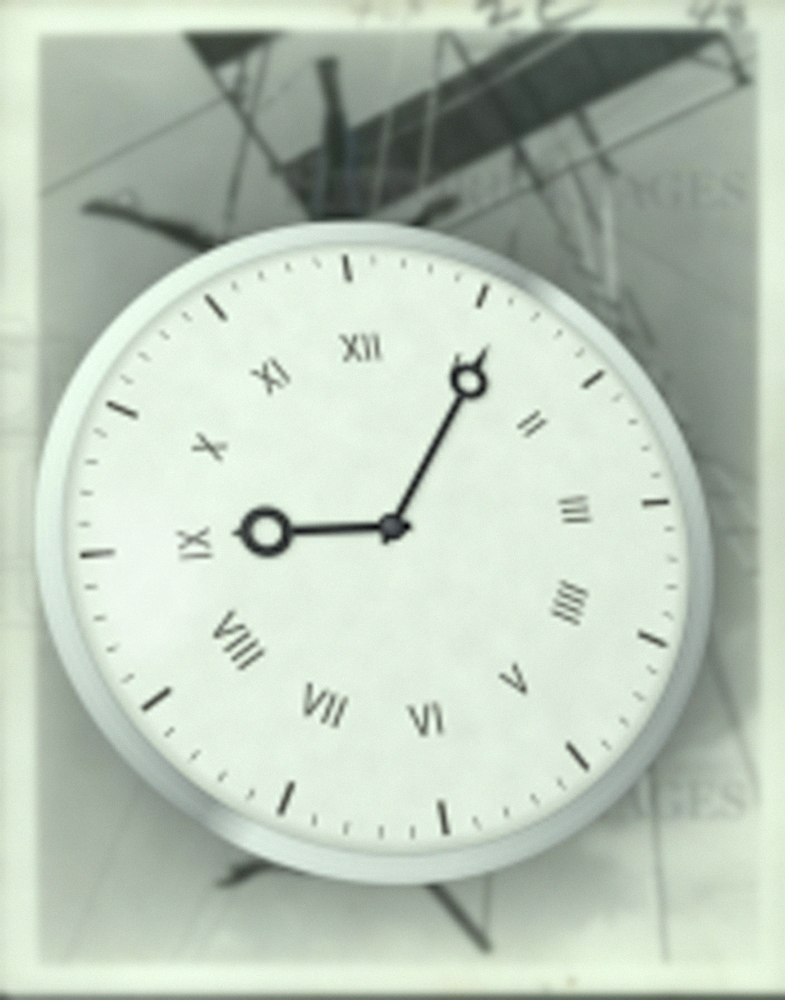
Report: {"hour": 9, "minute": 6}
